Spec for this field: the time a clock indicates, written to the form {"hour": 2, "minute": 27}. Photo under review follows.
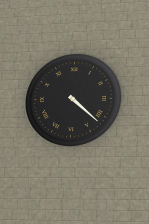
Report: {"hour": 4, "minute": 22}
